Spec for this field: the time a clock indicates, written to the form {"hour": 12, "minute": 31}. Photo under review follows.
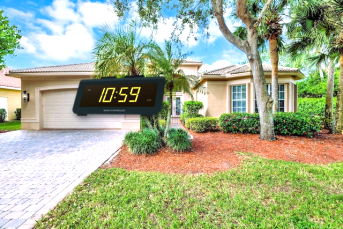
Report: {"hour": 10, "minute": 59}
